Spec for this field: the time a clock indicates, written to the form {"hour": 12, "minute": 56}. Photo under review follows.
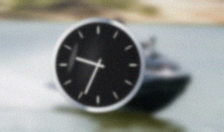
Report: {"hour": 9, "minute": 34}
